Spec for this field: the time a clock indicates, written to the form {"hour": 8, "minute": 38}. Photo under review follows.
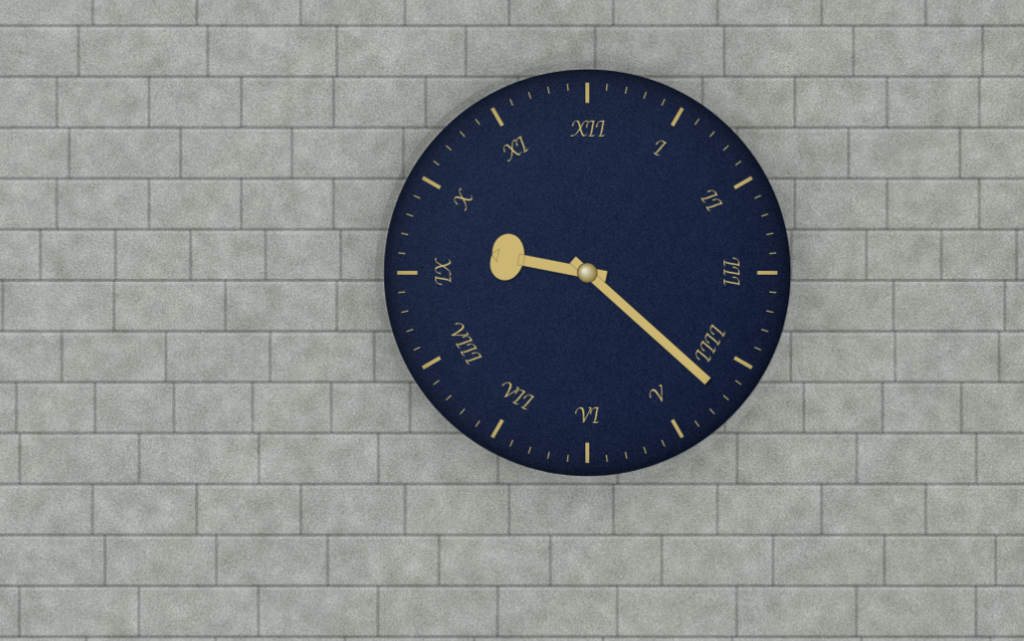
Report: {"hour": 9, "minute": 22}
